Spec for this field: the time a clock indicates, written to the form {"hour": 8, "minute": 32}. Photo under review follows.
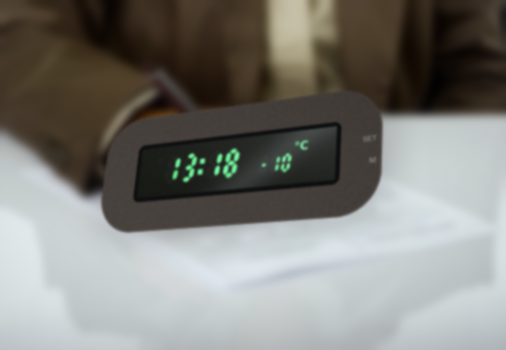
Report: {"hour": 13, "minute": 18}
